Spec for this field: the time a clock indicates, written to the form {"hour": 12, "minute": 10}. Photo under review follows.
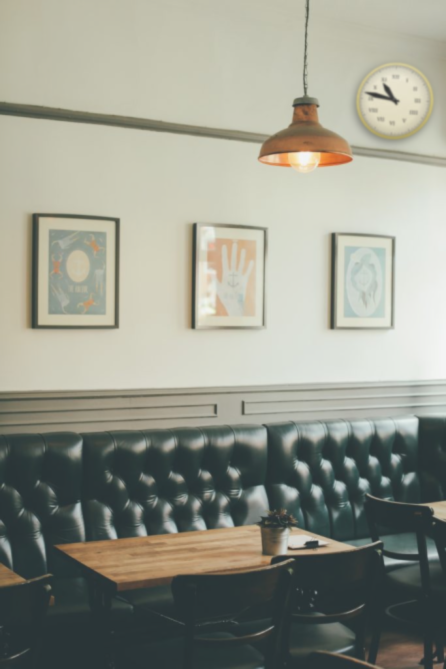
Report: {"hour": 10, "minute": 47}
